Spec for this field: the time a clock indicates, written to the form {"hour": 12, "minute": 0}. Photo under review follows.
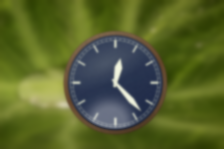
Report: {"hour": 12, "minute": 23}
